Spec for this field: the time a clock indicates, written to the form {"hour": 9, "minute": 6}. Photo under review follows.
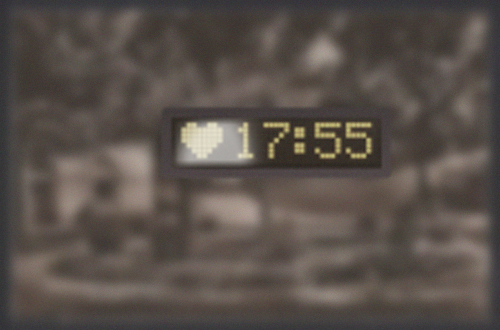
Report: {"hour": 17, "minute": 55}
